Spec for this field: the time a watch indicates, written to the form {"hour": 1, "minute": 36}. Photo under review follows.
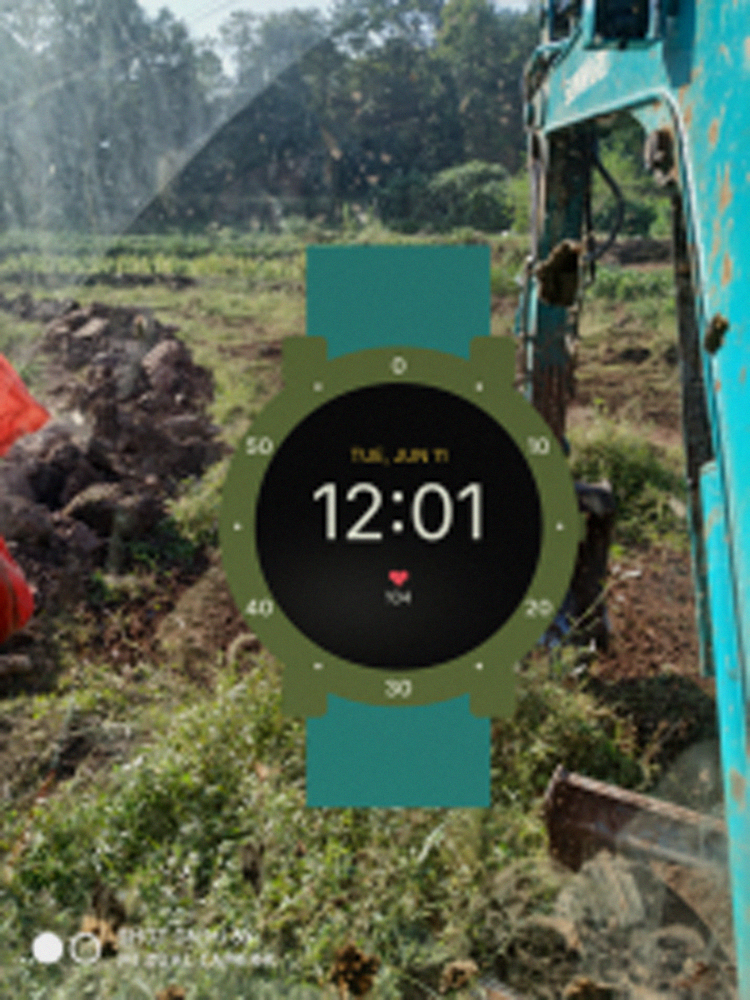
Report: {"hour": 12, "minute": 1}
